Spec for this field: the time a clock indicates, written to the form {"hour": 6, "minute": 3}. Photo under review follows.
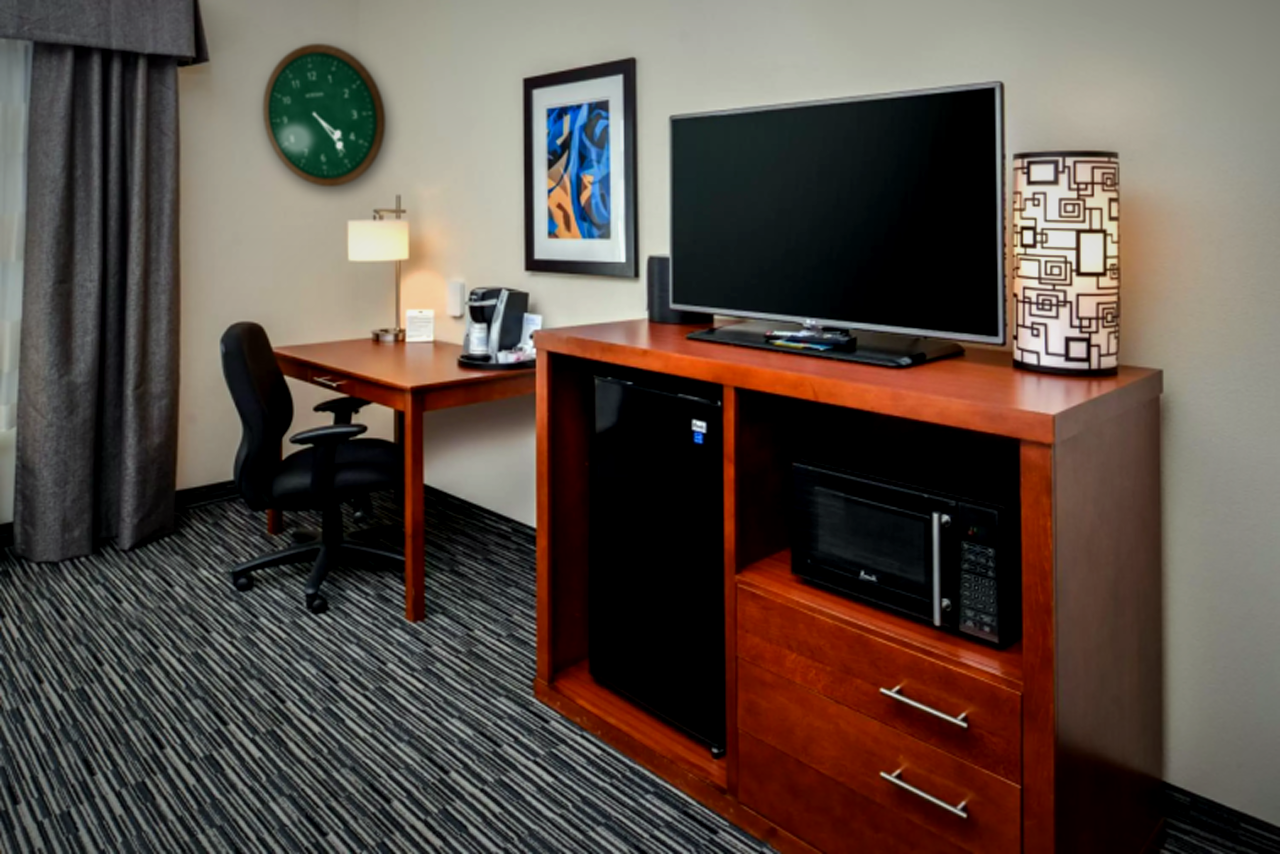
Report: {"hour": 4, "minute": 24}
